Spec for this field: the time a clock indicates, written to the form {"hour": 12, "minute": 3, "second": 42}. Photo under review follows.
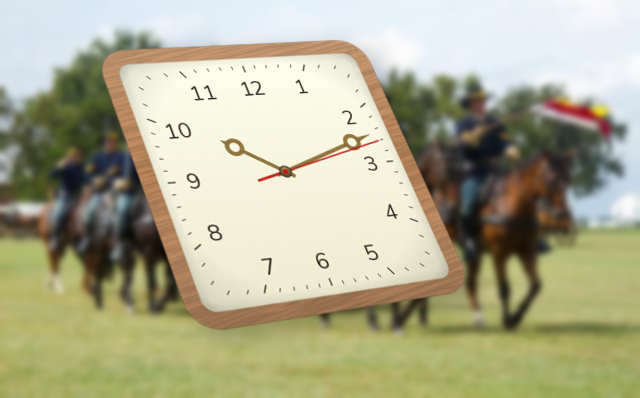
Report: {"hour": 10, "minute": 12, "second": 13}
